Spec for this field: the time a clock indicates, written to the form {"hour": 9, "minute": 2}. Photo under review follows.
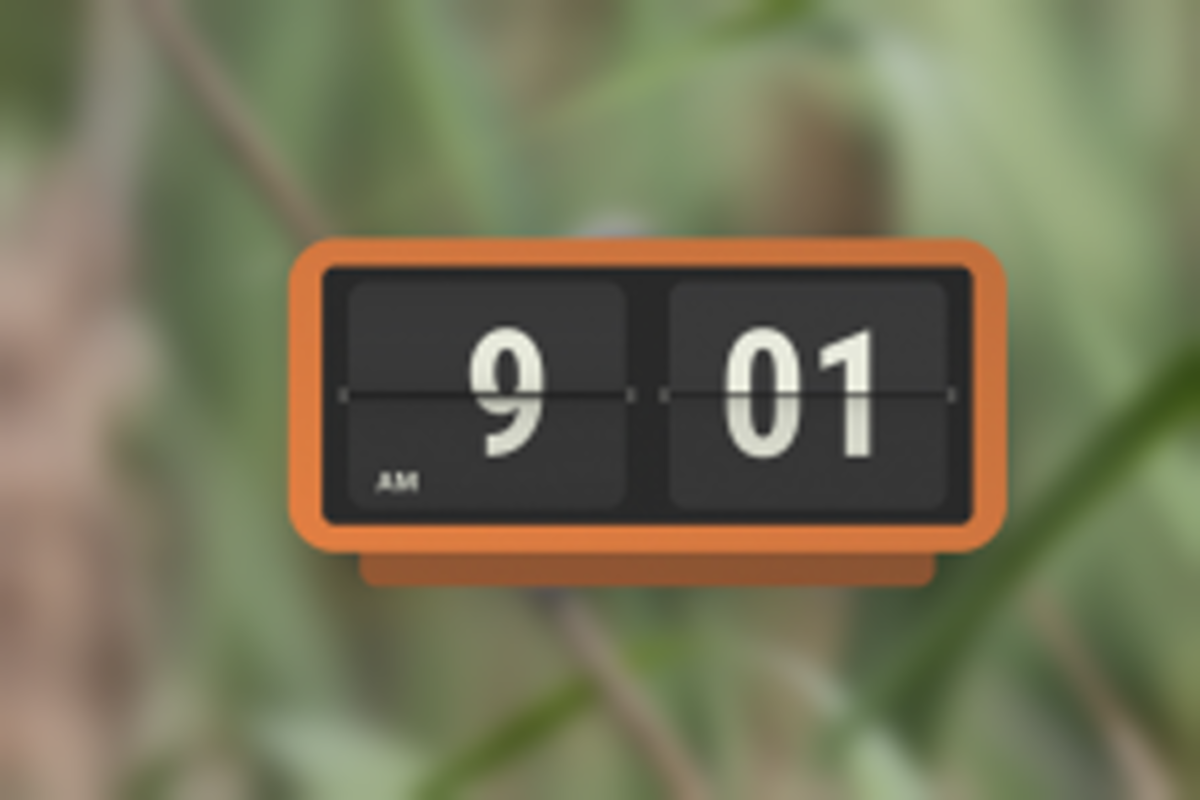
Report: {"hour": 9, "minute": 1}
